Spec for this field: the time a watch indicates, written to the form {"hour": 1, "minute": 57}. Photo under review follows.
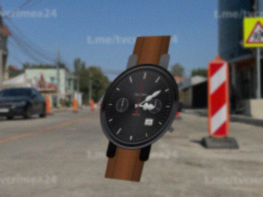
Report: {"hour": 3, "minute": 9}
